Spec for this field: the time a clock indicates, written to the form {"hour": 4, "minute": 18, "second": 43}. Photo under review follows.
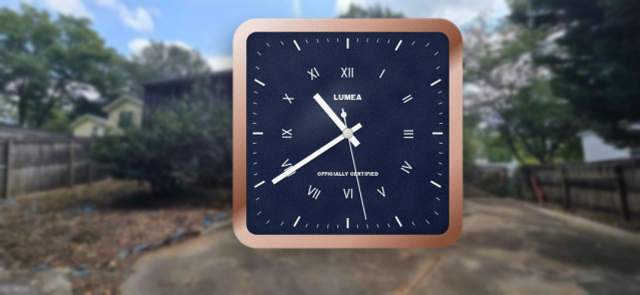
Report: {"hour": 10, "minute": 39, "second": 28}
